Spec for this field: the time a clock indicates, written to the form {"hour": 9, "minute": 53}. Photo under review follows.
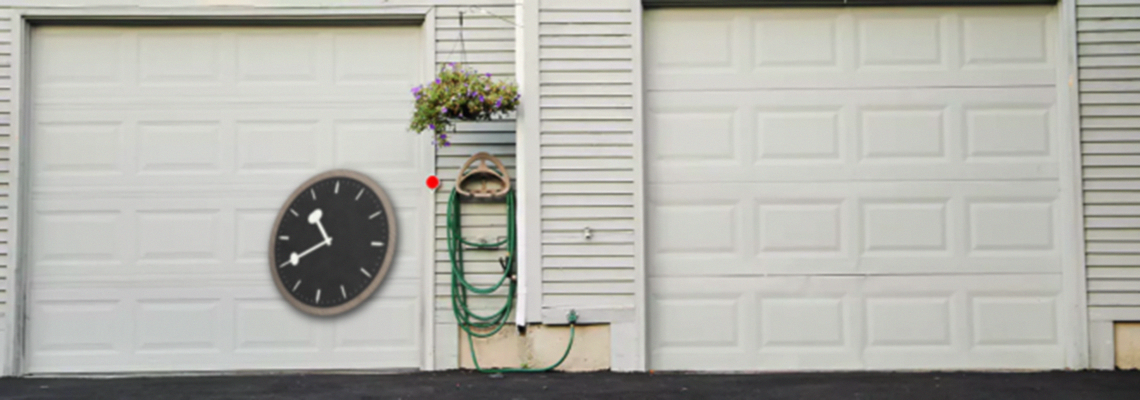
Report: {"hour": 10, "minute": 40}
